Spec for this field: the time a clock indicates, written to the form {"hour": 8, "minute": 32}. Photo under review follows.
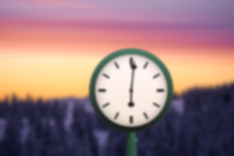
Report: {"hour": 6, "minute": 1}
